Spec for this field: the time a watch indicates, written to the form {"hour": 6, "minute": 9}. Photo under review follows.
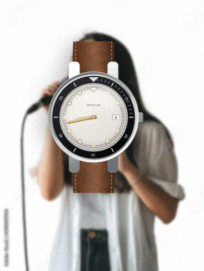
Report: {"hour": 8, "minute": 43}
